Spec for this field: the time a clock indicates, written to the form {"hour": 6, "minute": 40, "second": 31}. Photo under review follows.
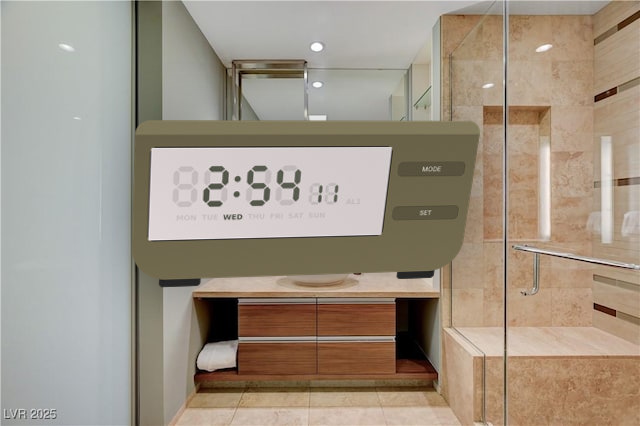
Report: {"hour": 2, "minute": 54, "second": 11}
